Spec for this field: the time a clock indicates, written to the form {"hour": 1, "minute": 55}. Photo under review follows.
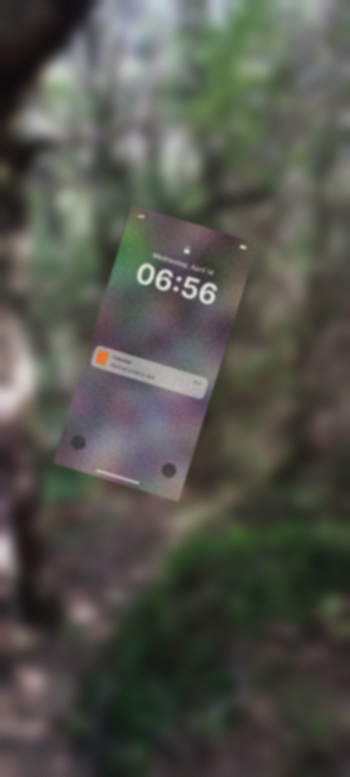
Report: {"hour": 6, "minute": 56}
